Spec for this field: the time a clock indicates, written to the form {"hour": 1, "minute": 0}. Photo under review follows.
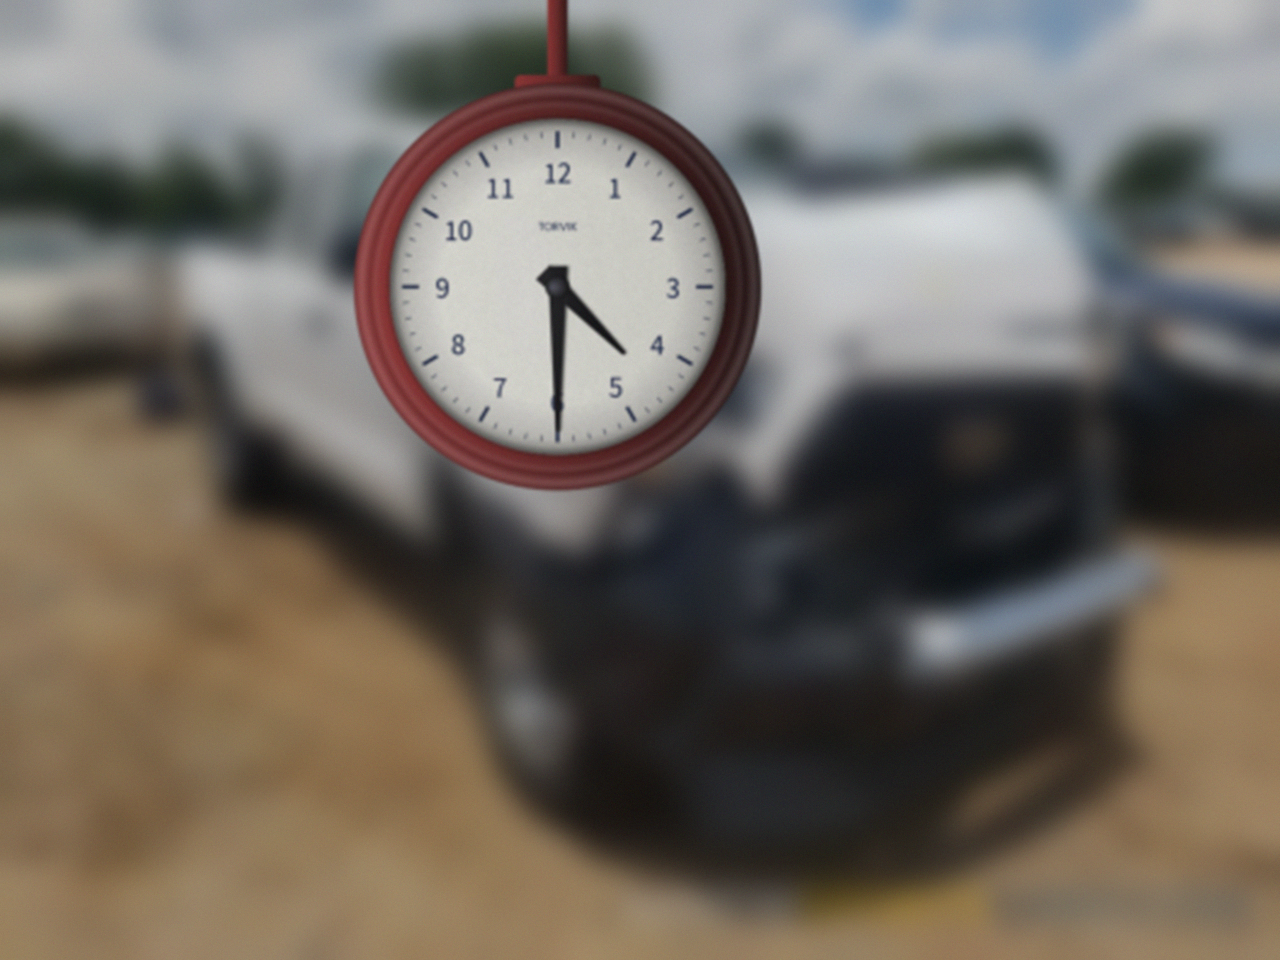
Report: {"hour": 4, "minute": 30}
